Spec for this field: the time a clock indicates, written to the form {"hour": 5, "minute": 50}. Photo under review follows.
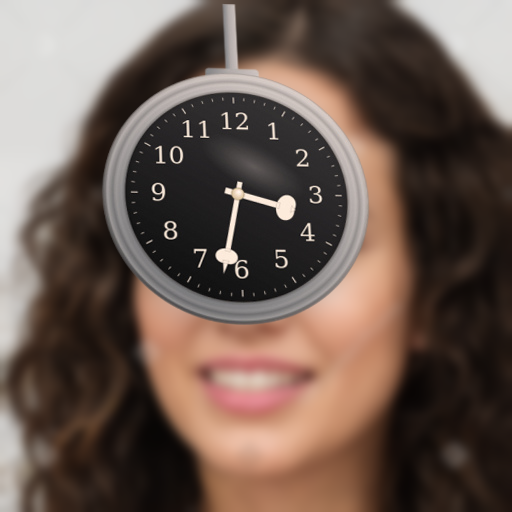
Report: {"hour": 3, "minute": 32}
